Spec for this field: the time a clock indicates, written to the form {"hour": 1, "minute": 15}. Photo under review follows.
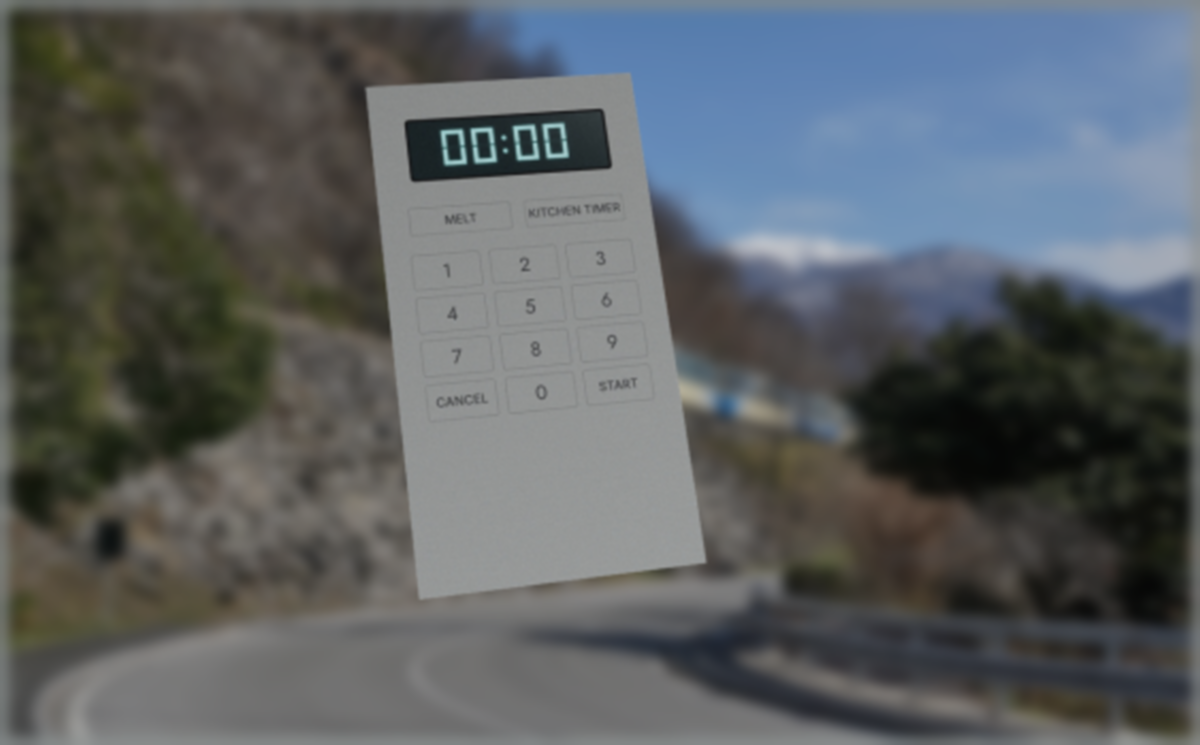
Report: {"hour": 0, "minute": 0}
